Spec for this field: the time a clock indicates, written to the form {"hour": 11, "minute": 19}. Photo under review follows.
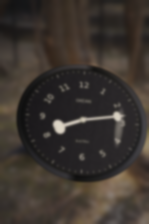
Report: {"hour": 8, "minute": 13}
